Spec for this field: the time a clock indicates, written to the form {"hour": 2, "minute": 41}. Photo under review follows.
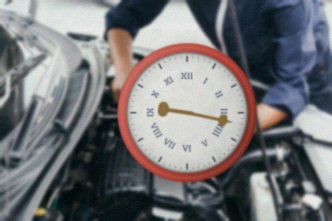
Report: {"hour": 9, "minute": 17}
